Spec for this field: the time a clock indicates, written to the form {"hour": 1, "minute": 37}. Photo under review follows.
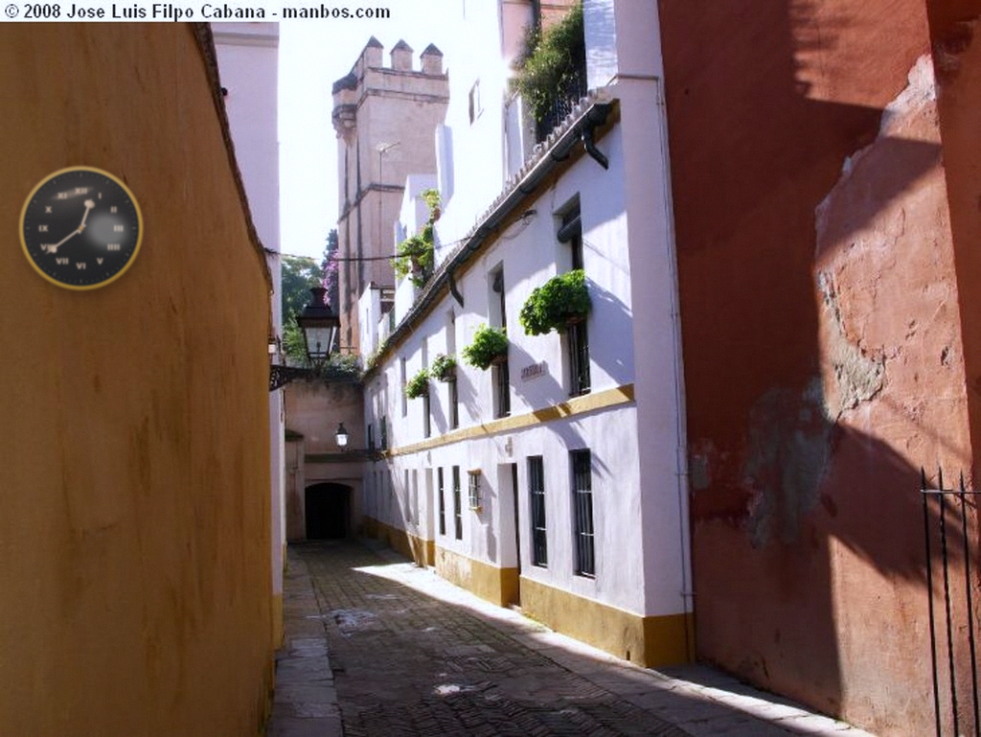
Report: {"hour": 12, "minute": 39}
